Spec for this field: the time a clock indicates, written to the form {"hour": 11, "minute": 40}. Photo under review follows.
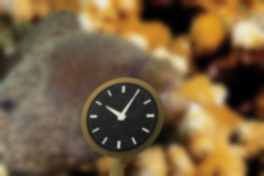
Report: {"hour": 10, "minute": 5}
